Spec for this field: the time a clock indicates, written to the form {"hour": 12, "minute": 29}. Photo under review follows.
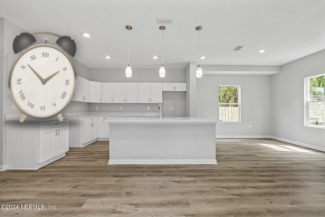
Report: {"hour": 1, "minute": 52}
